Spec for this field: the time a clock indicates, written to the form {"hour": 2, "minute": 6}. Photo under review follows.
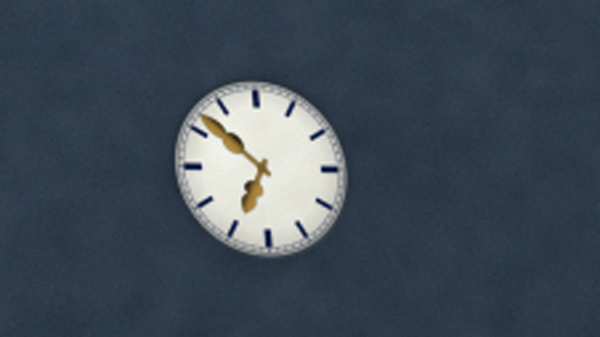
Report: {"hour": 6, "minute": 52}
